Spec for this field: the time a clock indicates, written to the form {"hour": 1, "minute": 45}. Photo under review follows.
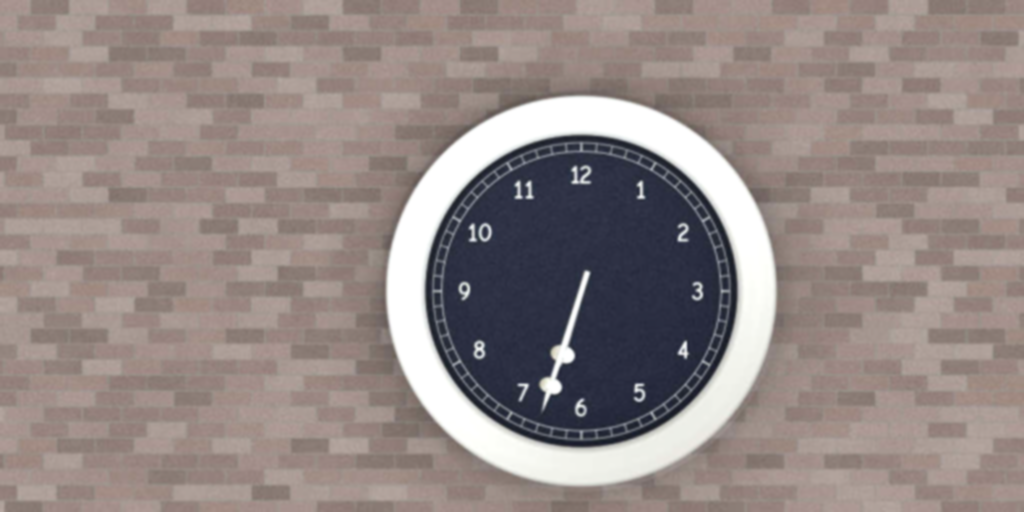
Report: {"hour": 6, "minute": 33}
